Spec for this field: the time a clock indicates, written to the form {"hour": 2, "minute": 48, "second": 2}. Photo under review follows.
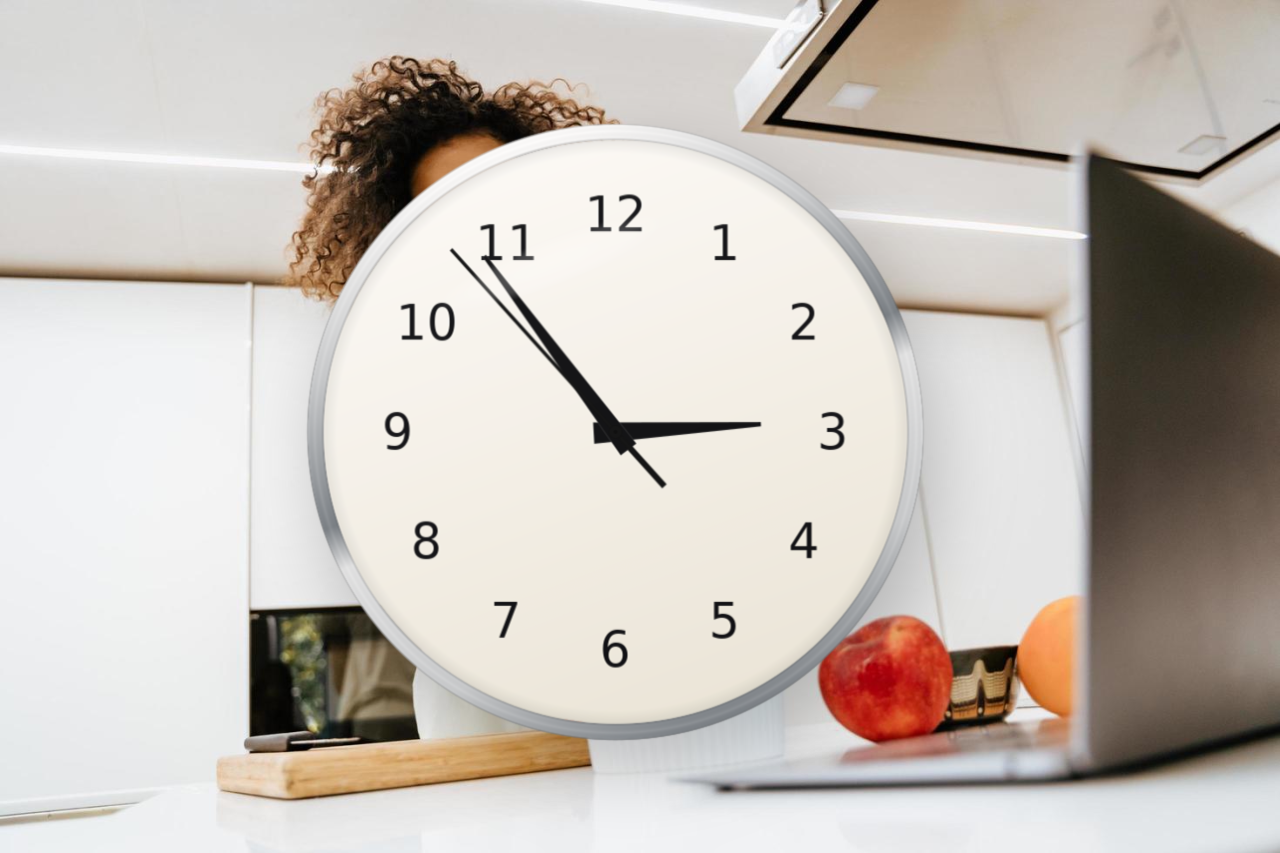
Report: {"hour": 2, "minute": 53, "second": 53}
